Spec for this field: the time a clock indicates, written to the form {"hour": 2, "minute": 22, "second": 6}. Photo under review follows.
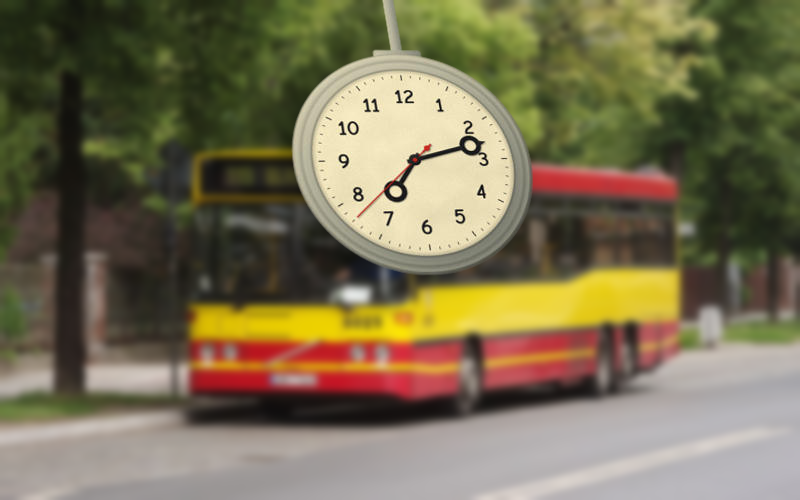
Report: {"hour": 7, "minute": 12, "second": 38}
